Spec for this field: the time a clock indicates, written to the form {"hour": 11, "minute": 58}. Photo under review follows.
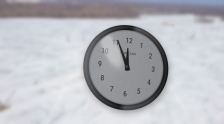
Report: {"hour": 11, "minute": 56}
